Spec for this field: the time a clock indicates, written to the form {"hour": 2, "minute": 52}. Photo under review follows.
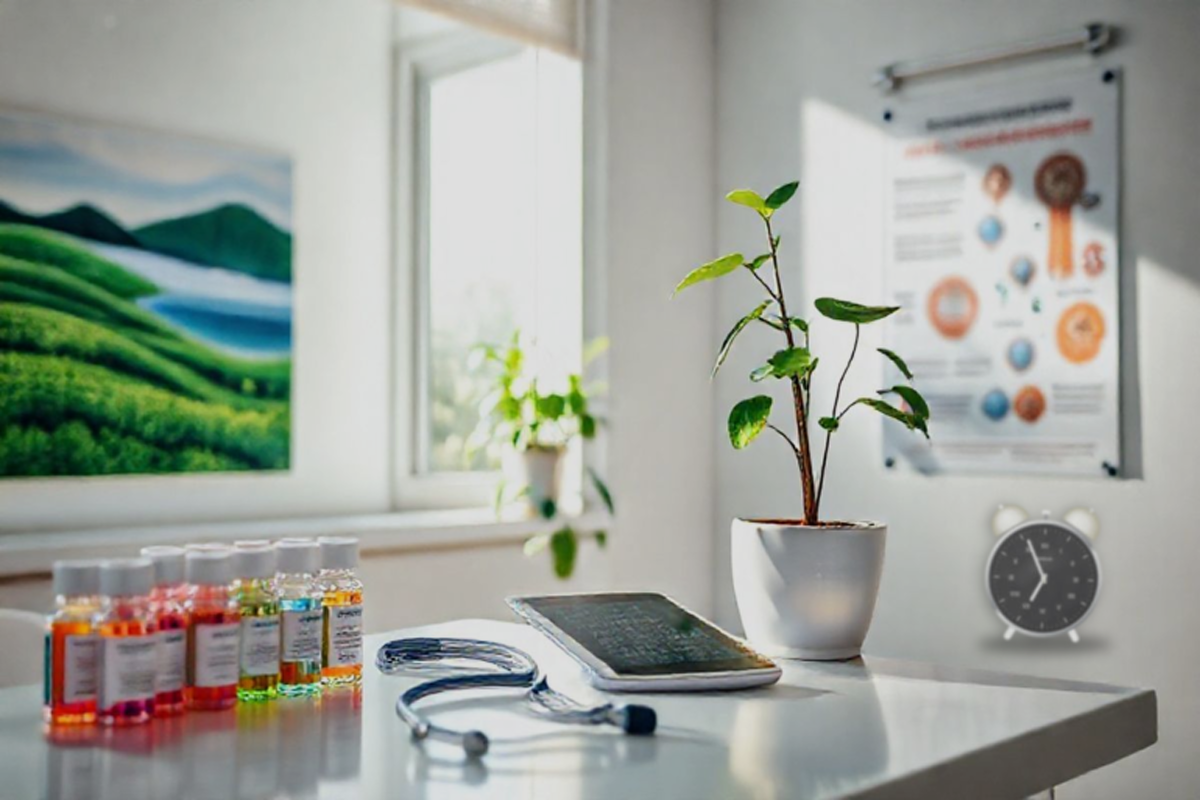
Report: {"hour": 6, "minute": 56}
